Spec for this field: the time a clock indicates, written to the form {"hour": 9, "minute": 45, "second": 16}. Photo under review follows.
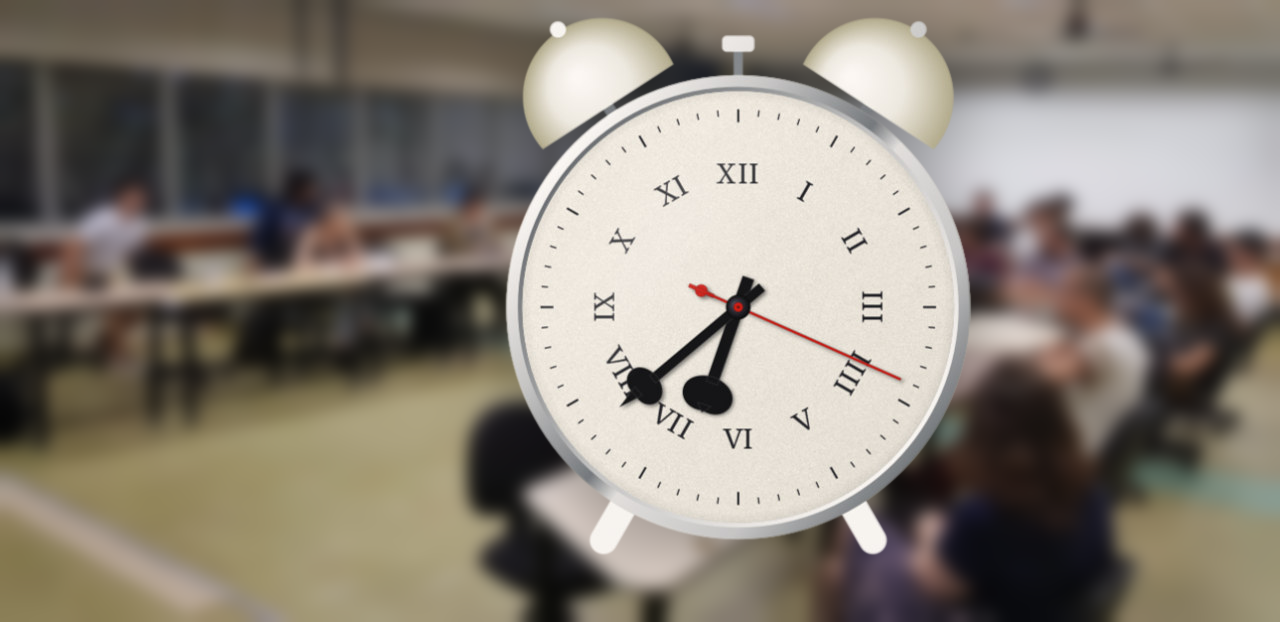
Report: {"hour": 6, "minute": 38, "second": 19}
